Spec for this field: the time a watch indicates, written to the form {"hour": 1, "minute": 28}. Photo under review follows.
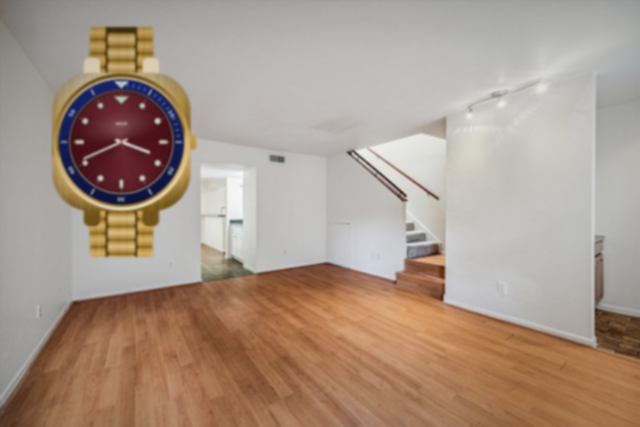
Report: {"hour": 3, "minute": 41}
